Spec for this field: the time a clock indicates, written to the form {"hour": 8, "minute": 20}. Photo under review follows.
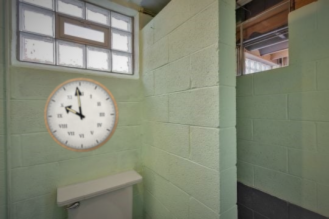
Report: {"hour": 9, "minute": 59}
